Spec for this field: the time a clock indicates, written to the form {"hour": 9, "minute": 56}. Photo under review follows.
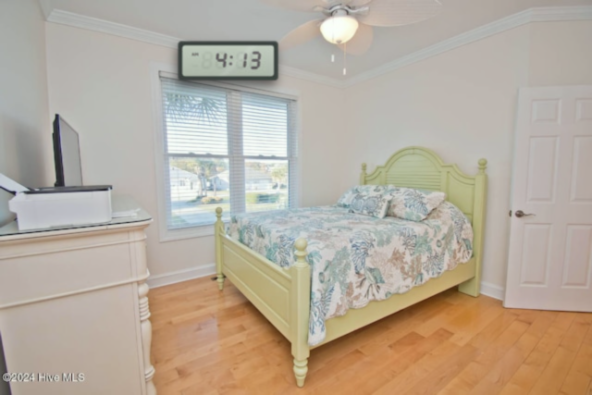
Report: {"hour": 4, "minute": 13}
